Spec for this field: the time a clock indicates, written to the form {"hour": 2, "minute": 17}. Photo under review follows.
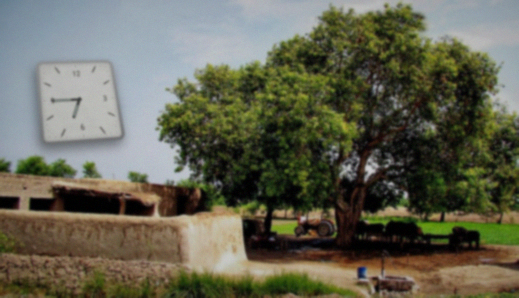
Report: {"hour": 6, "minute": 45}
